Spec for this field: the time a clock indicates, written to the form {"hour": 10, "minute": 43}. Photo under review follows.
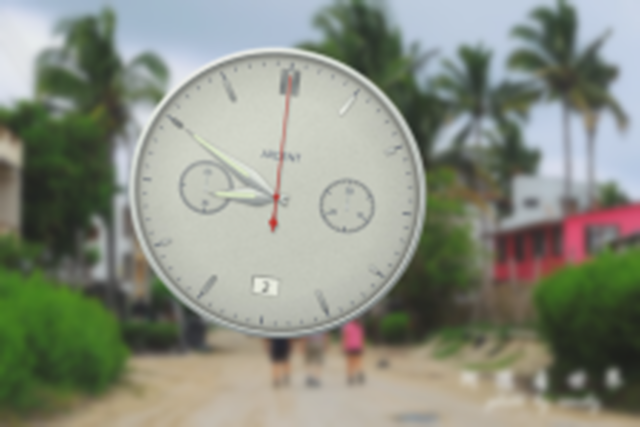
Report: {"hour": 8, "minute": 50}
